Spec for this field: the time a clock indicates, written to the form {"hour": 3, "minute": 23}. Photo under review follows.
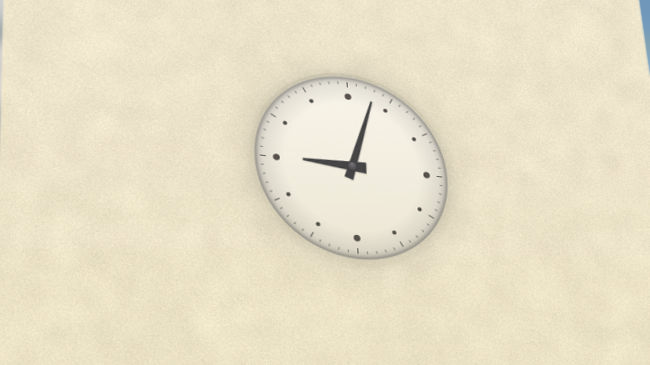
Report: {"hour": 9, "minute": 3}
